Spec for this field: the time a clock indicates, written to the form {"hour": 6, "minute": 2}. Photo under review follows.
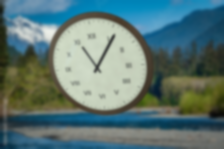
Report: {"hour": 11, "minute": 6}
